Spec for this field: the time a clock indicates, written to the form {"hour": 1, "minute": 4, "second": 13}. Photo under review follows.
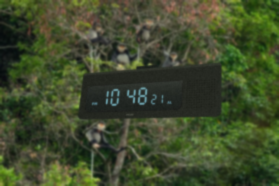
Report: {"hour": 10, "minute": 48, "second": 21}
